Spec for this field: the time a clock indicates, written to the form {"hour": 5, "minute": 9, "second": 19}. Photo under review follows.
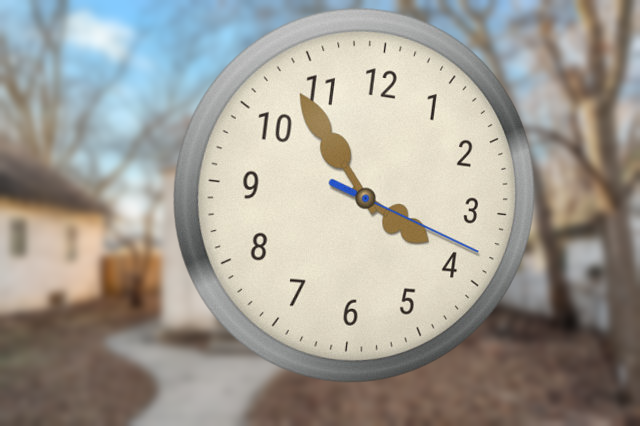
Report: {"hour": 3, "minute": 53, "second": 18}
